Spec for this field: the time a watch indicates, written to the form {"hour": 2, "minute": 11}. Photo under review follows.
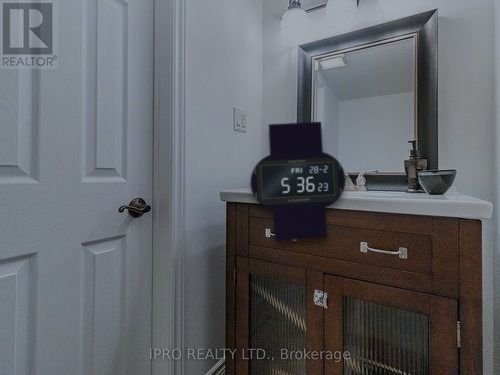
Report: {"hour": 5, "minute": 36}
